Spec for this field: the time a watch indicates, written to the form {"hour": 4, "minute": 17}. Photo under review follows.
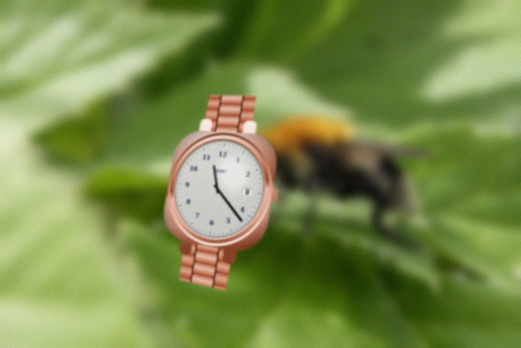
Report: {"hour": 11, "minute": 22}
